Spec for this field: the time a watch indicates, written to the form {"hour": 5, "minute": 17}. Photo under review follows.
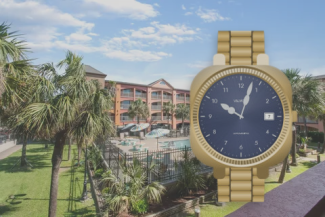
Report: {"hour": 10, "minute": 3}
